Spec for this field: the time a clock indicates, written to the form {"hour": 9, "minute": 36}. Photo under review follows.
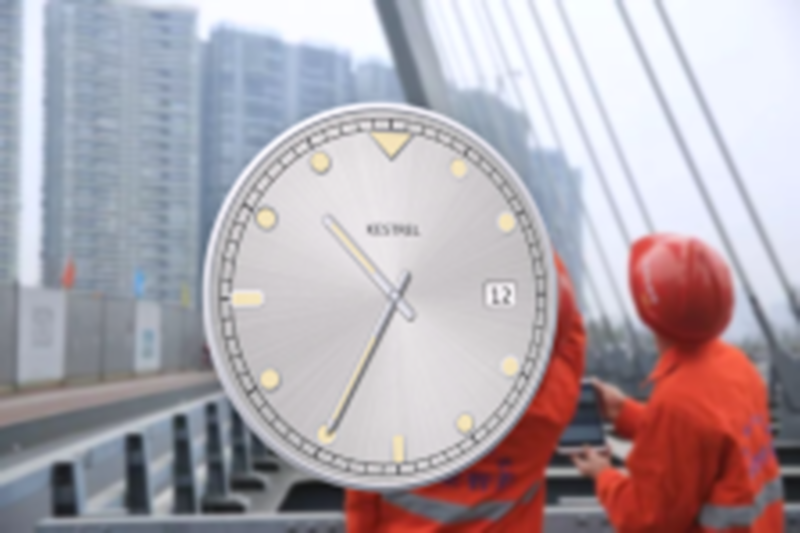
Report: {"hour": 10, "minute": 35}
